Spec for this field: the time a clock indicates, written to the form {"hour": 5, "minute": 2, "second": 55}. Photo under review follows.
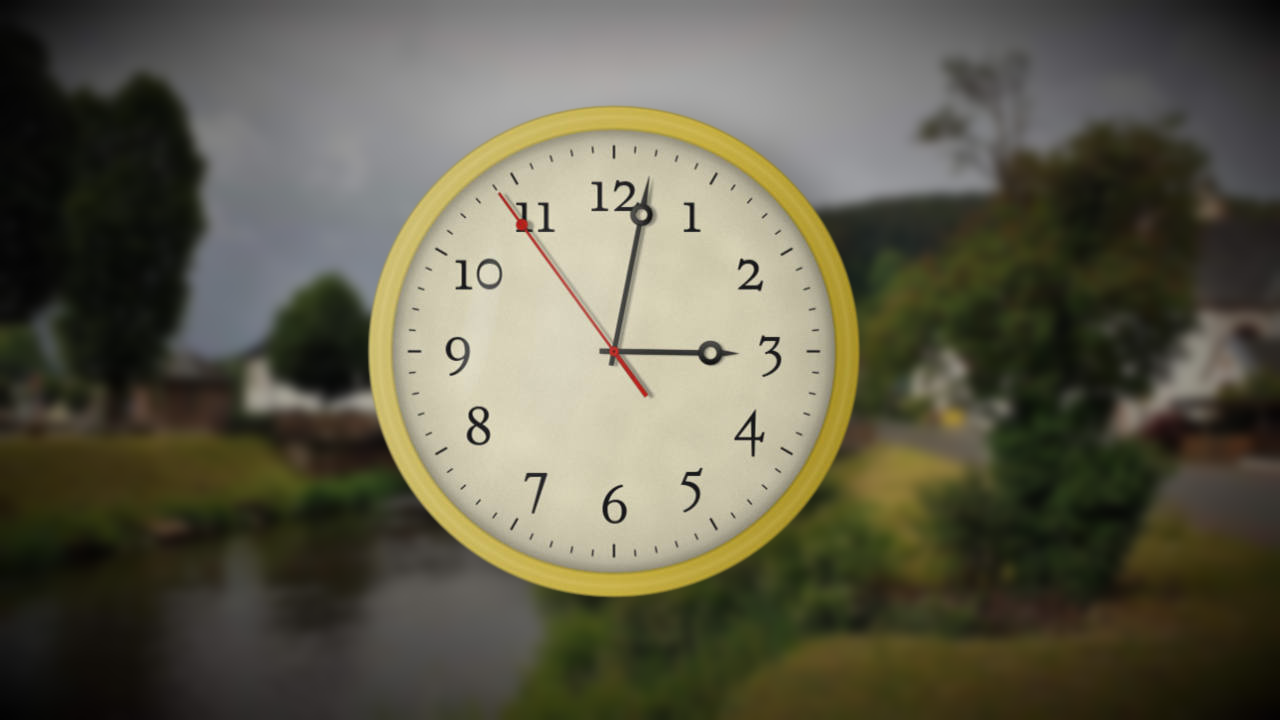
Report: {"hour": 3, "minute": 1, "second": 54}
